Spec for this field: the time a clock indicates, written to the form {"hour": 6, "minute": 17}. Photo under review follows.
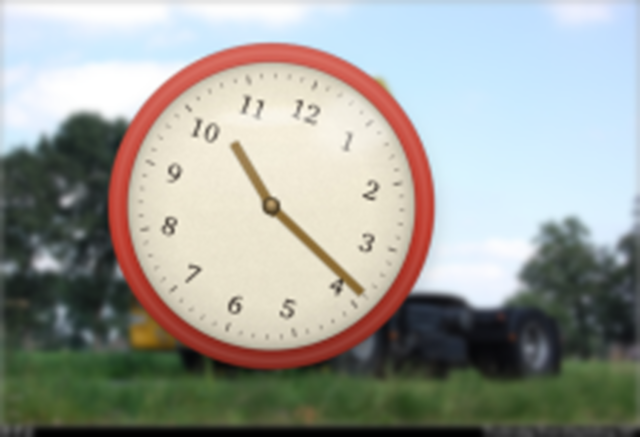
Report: {"hour": 10, "minute": 19}
